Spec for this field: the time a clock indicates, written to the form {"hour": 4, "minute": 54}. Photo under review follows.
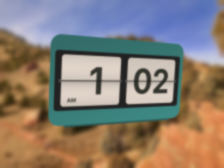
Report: {"hour": 1, "minute": 2}
